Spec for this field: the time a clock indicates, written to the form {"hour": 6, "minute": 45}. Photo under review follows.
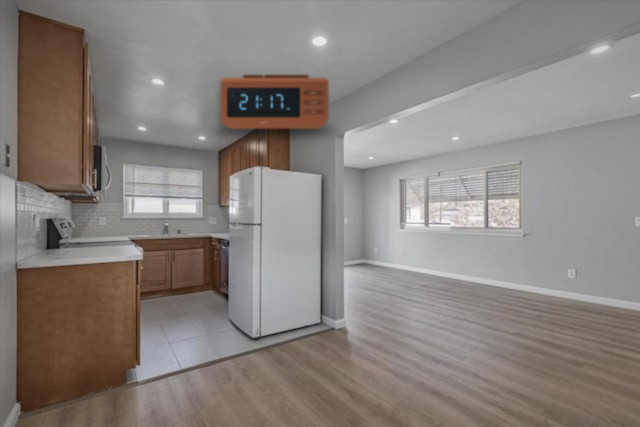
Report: {"hour": 21, "minute": 17}
